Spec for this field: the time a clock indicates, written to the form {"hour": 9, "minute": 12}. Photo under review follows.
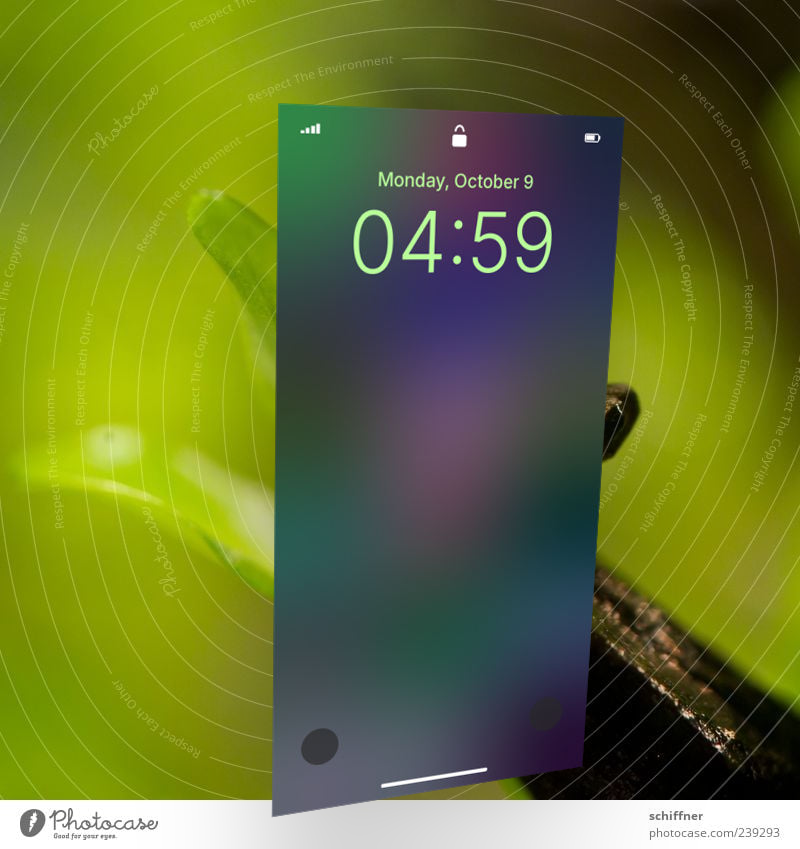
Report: {"hour": 4, "minute": 59}
